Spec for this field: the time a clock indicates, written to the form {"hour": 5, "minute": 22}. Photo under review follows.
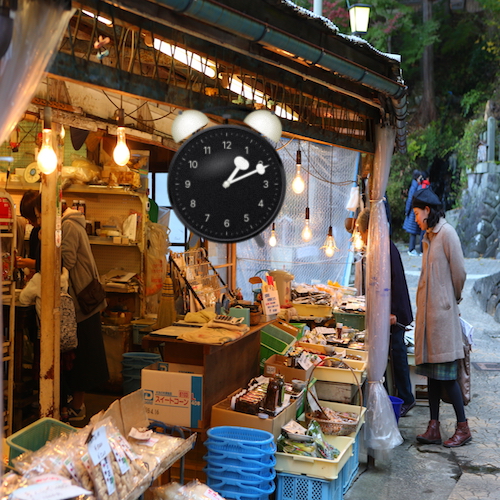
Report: {"hour": 1, "minute": 11}
